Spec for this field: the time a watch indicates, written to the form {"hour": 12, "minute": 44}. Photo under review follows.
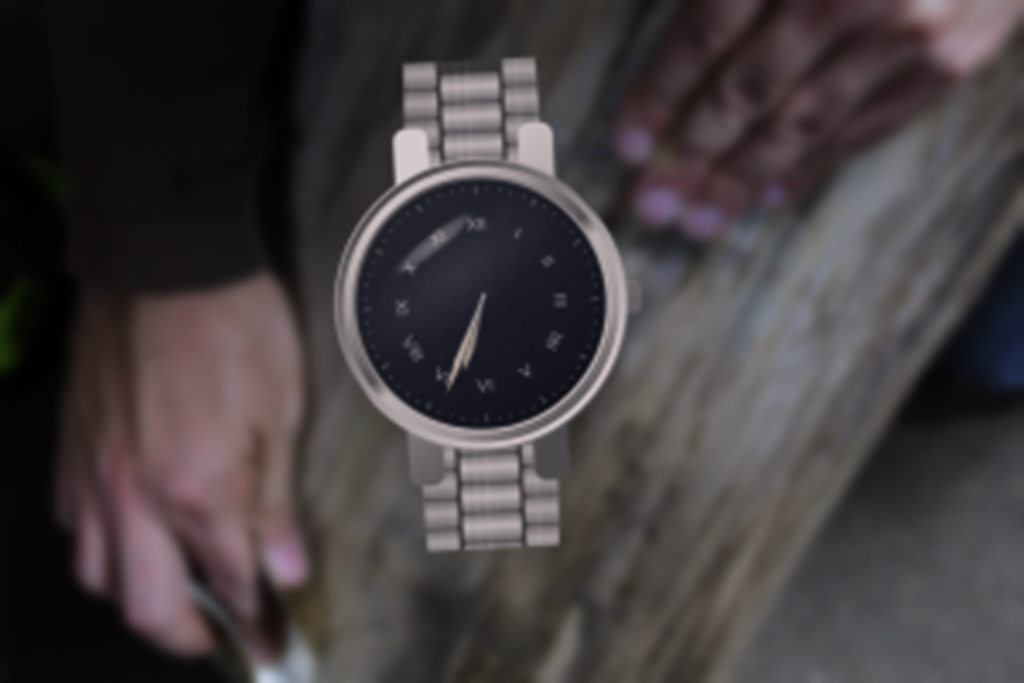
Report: {"hour": 6, "minute": 34}
